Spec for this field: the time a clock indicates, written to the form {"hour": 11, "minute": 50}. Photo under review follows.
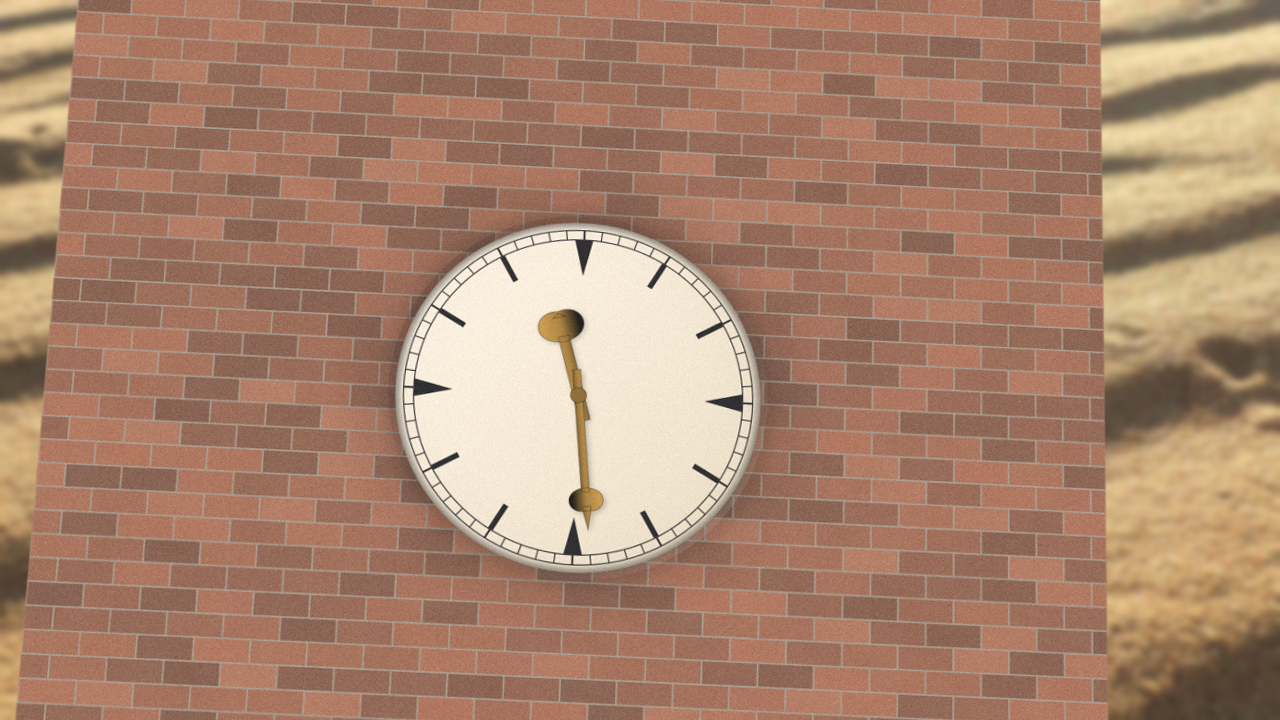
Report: {"hour": 11, "minute": 29}
